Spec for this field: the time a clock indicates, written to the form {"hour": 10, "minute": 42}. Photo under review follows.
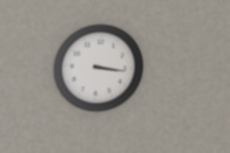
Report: {"hour": 3, "minute": 16}
